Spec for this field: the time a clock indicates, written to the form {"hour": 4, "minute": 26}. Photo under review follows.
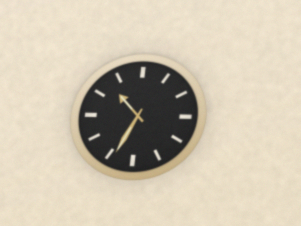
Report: {"hour": 10, "minute": 34}
